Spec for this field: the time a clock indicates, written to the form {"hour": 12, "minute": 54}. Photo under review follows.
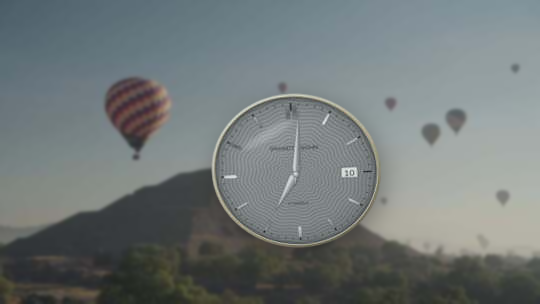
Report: {"hour": 7, "minute": 1}
